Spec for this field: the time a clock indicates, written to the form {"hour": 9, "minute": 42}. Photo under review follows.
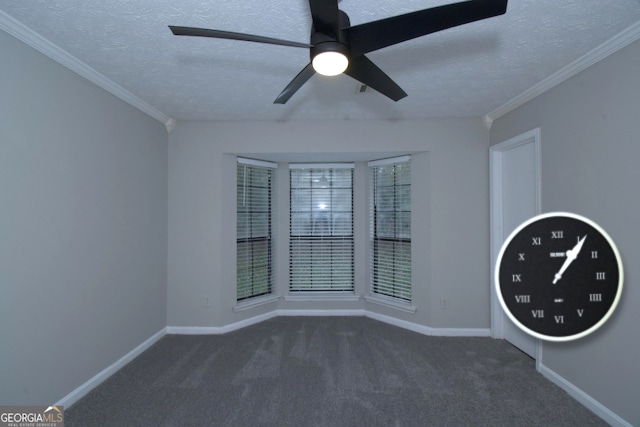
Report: {"hour": 1, "minute": 6}
